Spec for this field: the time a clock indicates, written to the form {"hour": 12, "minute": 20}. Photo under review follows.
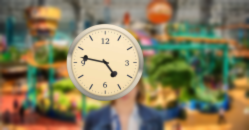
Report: {"hour": 4, "minute": 47}
